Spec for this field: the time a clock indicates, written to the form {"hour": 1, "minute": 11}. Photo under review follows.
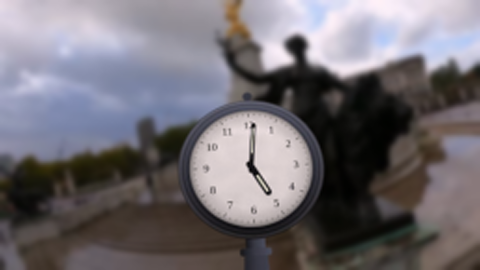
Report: {"hour": 5, "minute": 1}
